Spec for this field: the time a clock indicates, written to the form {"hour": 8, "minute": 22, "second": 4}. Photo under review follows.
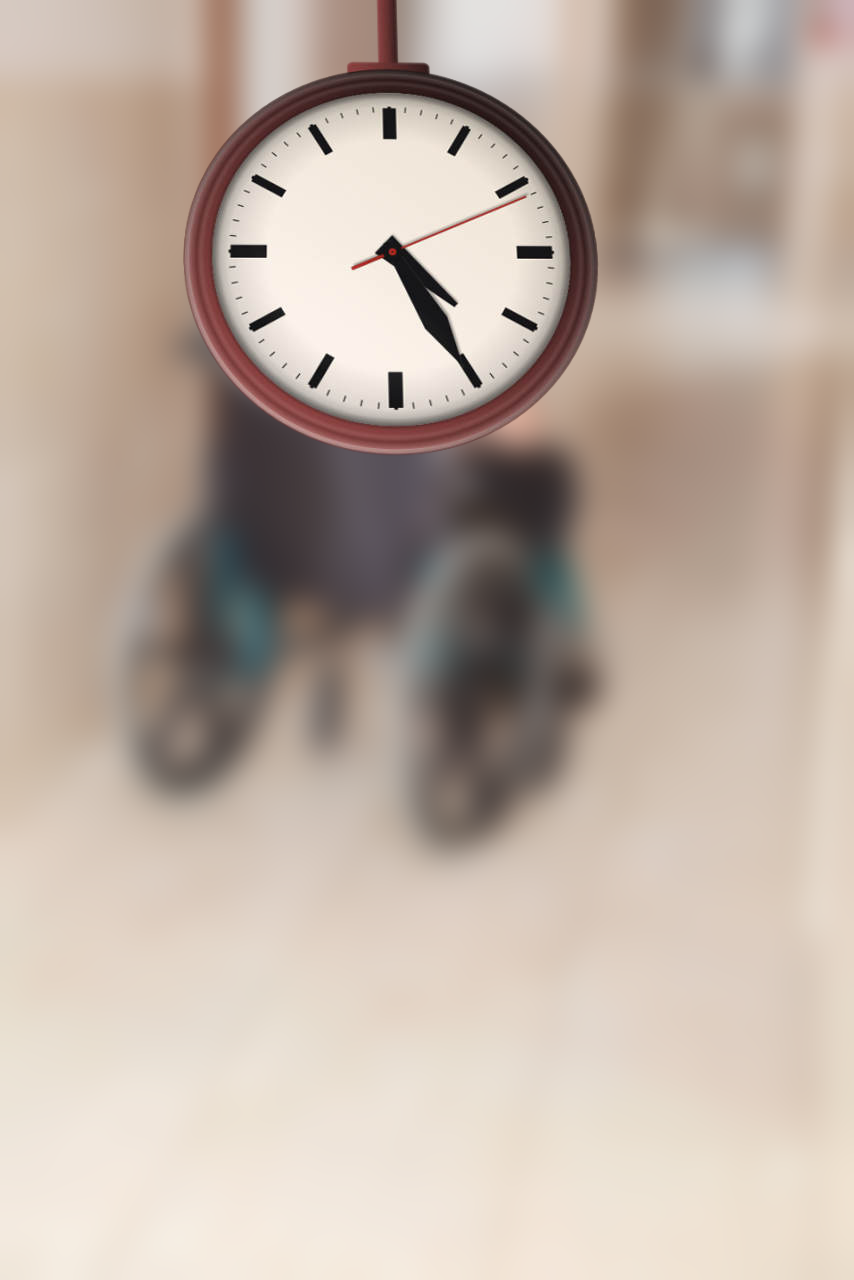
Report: {"hour": 4, "minute": 25, "second": 11}
